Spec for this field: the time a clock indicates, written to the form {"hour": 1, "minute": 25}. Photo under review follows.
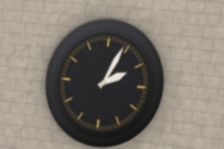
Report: {"hour": 2, "minute": 4}
